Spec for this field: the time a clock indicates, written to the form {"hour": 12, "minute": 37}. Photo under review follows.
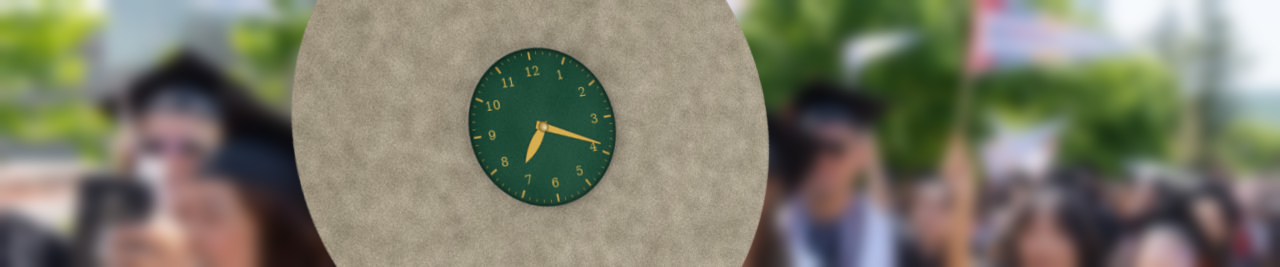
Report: {"hour": 7, "minute": 19}
